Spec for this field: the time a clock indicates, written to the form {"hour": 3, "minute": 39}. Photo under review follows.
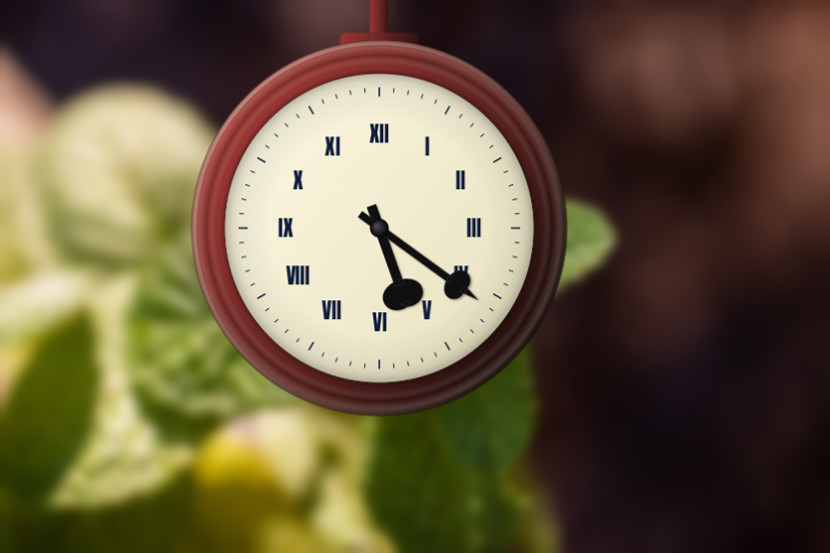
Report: {"hour": 5, "minute": 21}
